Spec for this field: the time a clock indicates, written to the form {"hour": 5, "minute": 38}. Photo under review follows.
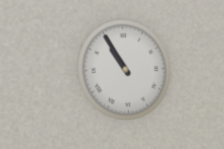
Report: {"hour": 10, "minute": 55}
